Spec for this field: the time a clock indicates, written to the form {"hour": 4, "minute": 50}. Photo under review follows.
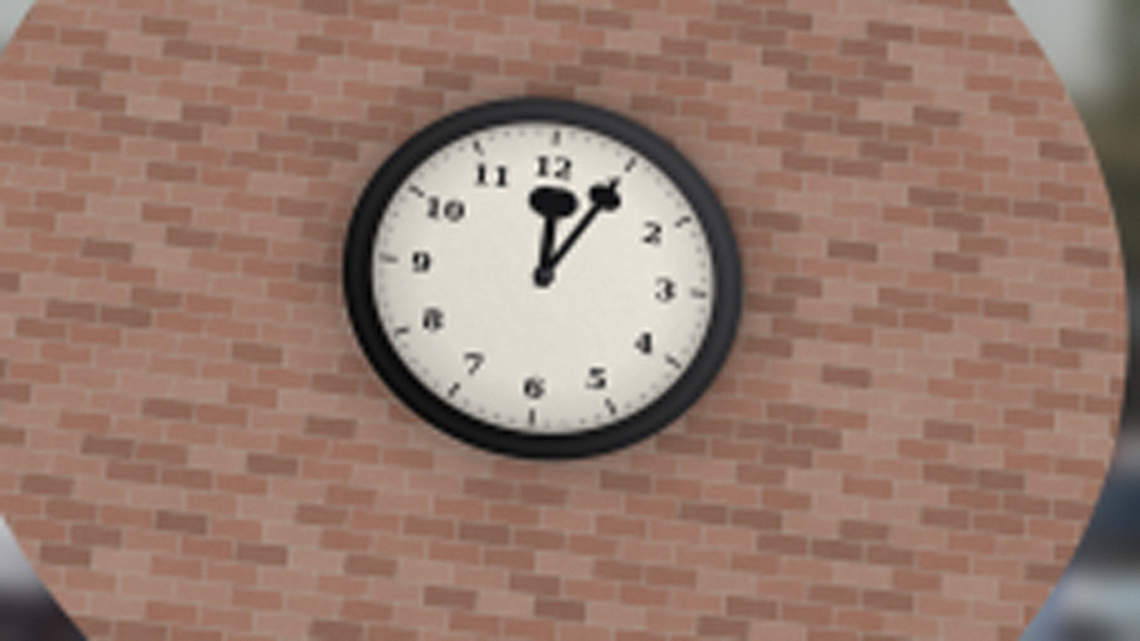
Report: {"hour": 12, "minute": 5}
